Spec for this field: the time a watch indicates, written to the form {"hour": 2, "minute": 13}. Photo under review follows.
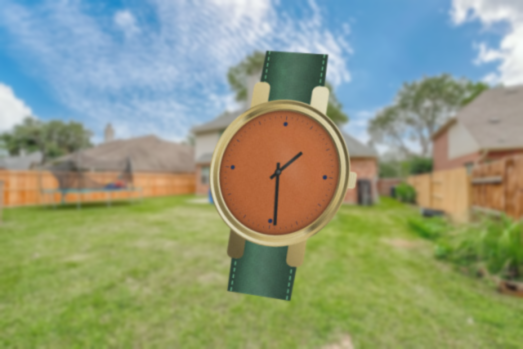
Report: {"hour": 1, "minute": 29}
